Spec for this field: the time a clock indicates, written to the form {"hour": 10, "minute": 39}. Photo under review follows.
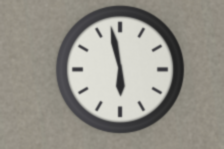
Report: {"hour": 5, "minute": 58}
